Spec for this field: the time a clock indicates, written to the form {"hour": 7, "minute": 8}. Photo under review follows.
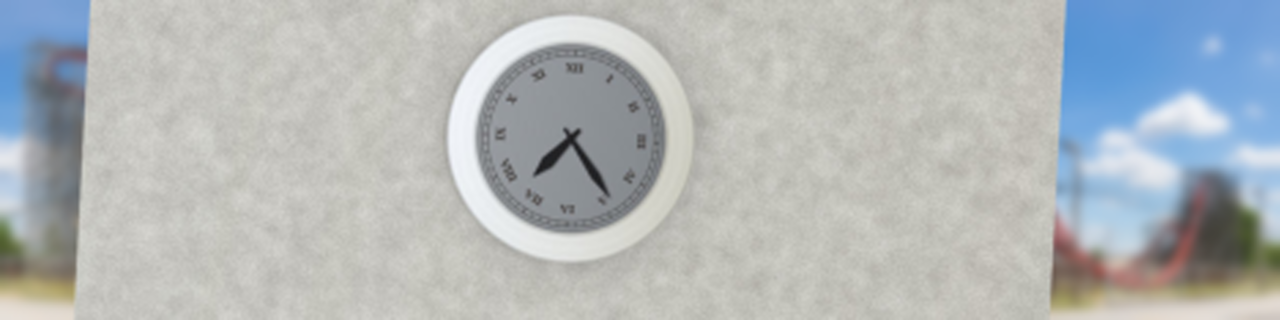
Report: {"hour": 7, "minute": 24}
